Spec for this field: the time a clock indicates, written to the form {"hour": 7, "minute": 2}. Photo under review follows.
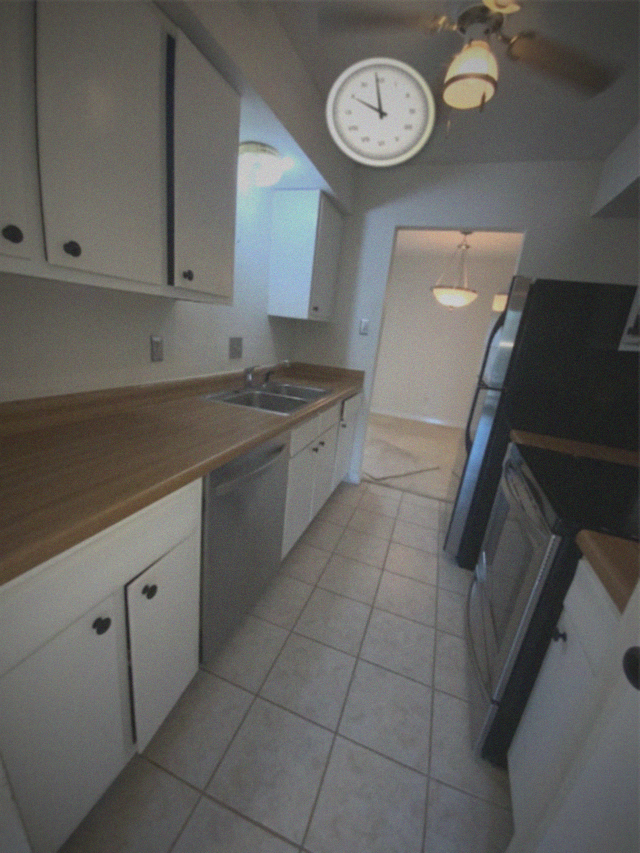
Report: {"hour": 9, "minute": 59}
